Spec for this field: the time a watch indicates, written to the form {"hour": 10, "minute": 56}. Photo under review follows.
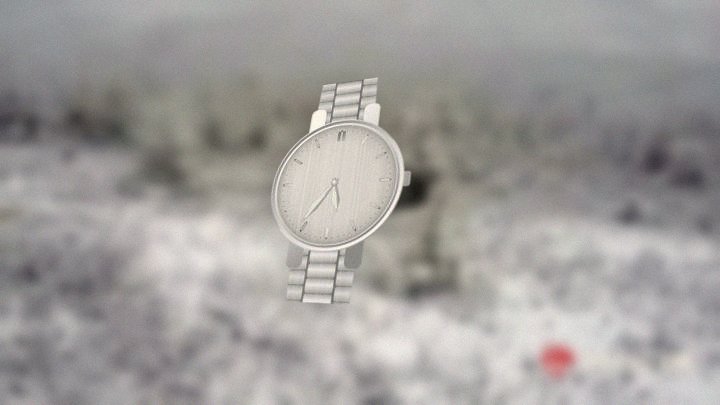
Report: {"hour": 5, "minute": 36}
